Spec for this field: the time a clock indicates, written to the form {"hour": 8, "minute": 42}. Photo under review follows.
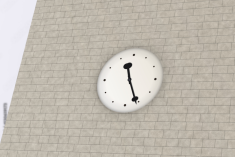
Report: {"hour": 11, "minute": 26}
